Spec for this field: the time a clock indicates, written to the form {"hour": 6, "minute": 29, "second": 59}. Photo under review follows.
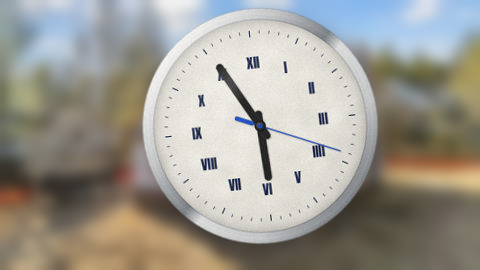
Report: {"hour": 5, "minute": 55, "second": 19}
